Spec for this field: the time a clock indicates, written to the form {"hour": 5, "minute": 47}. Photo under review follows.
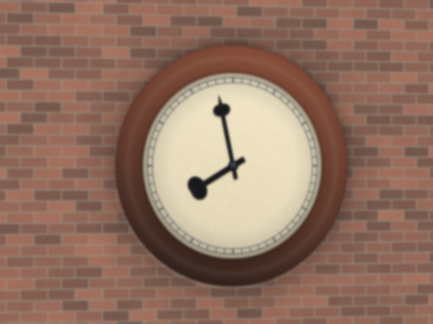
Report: {"hour": 7, "minute": 58}
